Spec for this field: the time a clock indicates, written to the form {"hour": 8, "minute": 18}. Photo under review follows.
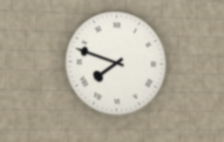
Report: {"hour": 7, "minute": 48}
